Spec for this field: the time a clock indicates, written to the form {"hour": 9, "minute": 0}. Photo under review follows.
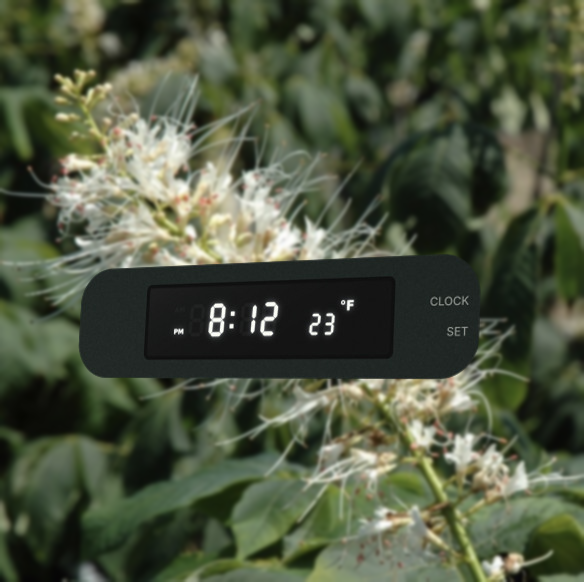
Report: {"hour": 8, "minute": 12}
